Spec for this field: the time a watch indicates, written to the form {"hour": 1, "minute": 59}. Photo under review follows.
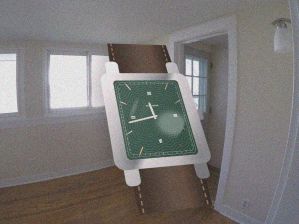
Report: {"hour": 11, "minute": 43}
